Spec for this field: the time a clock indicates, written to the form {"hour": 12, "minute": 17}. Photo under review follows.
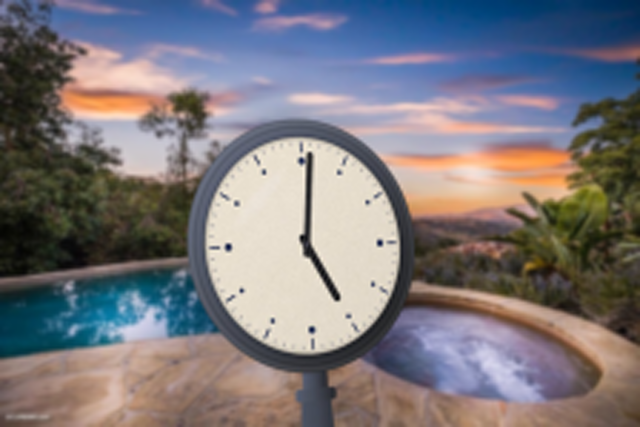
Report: {"hour": 5, "minute": 1}
